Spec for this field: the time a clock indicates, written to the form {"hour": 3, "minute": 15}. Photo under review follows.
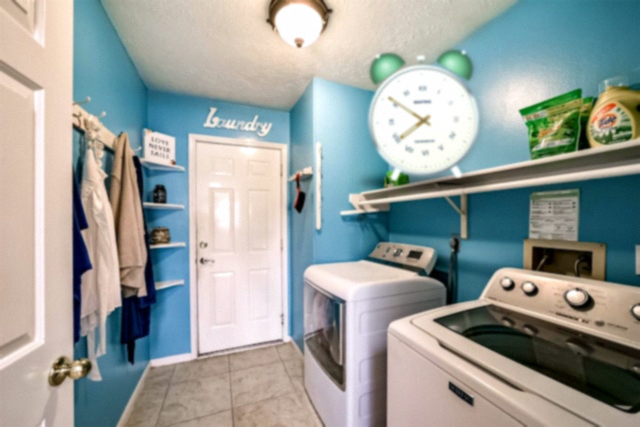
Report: {"hour": 7, "minute": 51}
